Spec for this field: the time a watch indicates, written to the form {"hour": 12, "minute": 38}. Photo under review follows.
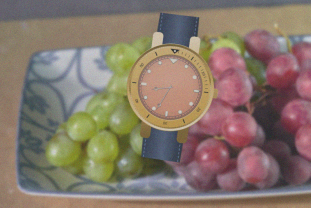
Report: {"hour": 8, "minute": 34}
